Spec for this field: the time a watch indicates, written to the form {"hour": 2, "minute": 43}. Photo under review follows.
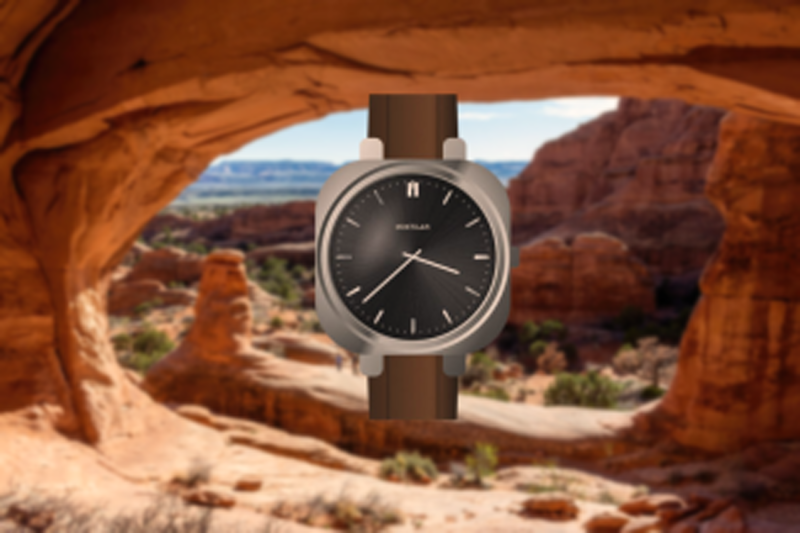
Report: {"hour": 3, "minute": 38}
